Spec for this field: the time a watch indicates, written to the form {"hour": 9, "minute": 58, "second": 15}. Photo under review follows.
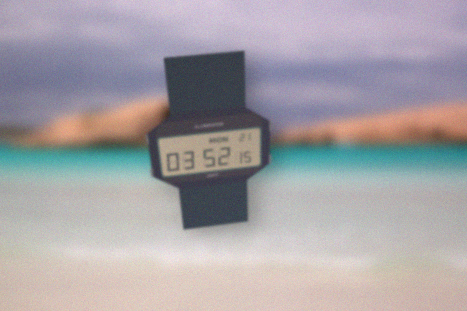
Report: {"hour": 3, "minute": 52, "second": 15}
